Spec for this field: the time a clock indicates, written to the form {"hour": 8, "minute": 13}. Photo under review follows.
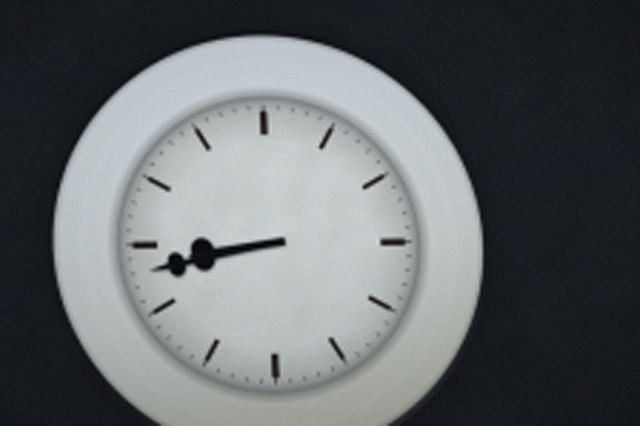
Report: {"hour": 8, "minute": 43}
